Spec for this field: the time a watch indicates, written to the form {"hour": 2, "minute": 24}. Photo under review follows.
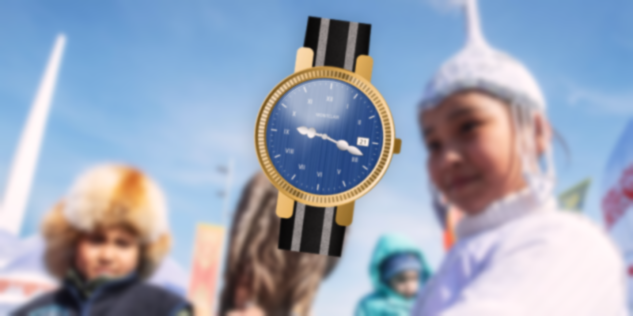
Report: {"hour": 9, "minute": 18}
